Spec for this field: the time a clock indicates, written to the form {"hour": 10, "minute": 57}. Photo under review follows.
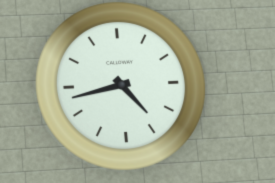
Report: {"hour": 4, "minute": 43}
